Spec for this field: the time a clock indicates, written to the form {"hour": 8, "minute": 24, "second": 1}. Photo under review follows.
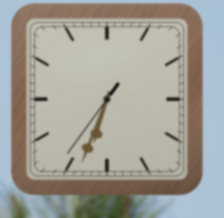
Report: {"hour": 6, "minute": 33, "second": 36}
